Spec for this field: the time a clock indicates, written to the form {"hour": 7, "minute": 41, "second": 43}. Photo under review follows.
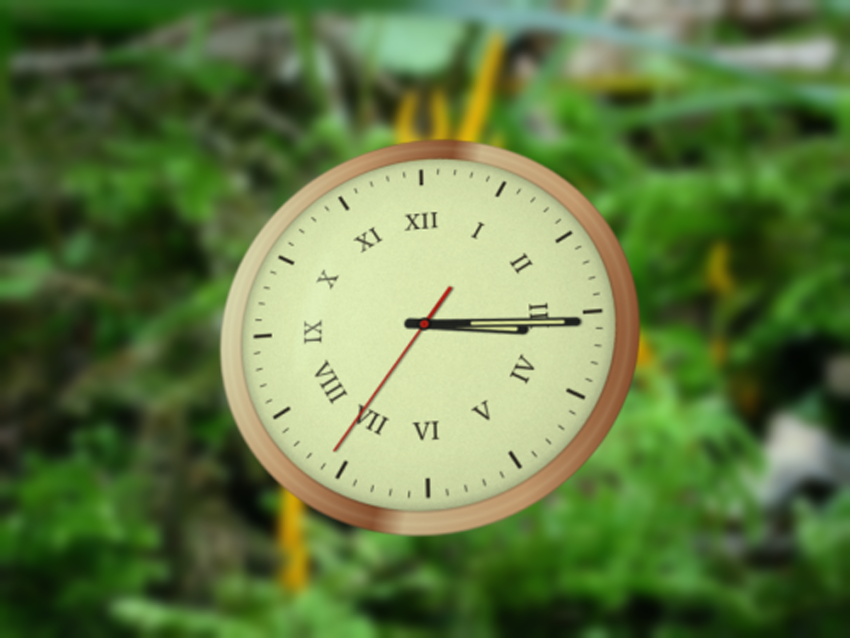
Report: {"hour": 3, "minute": 15, "second": 36}
